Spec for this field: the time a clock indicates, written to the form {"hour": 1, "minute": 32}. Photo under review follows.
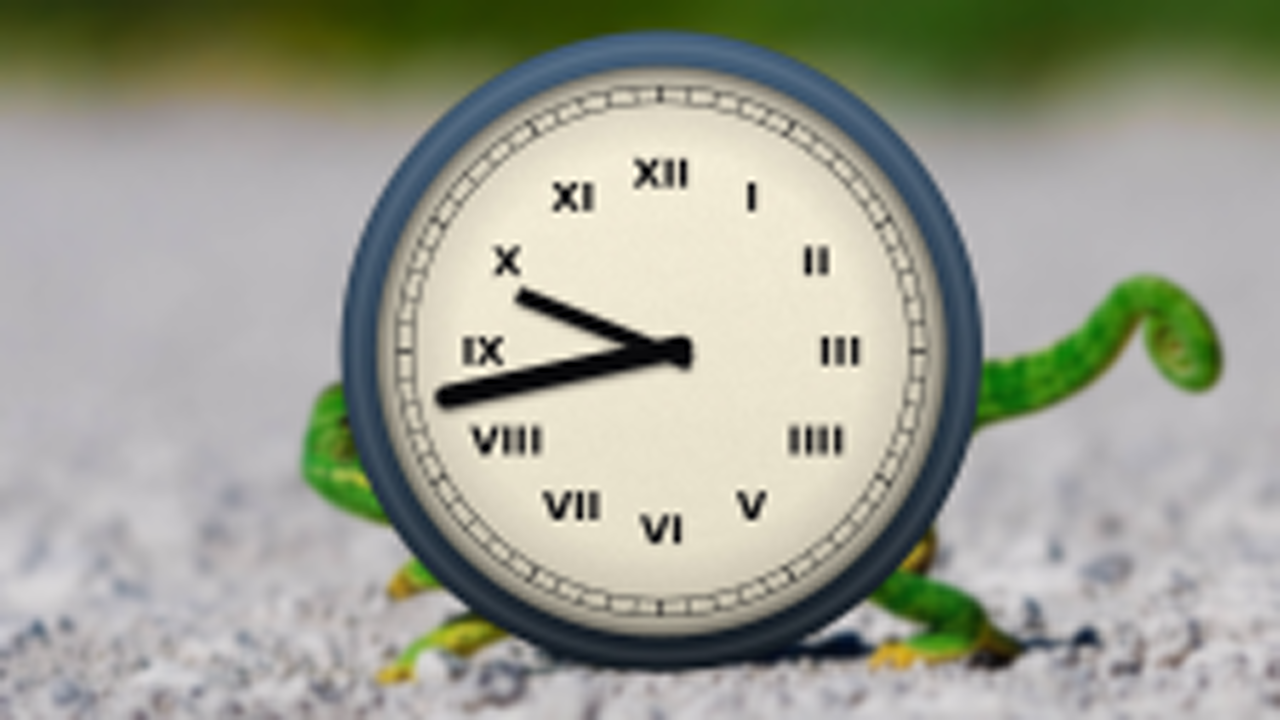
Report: {"hour": 9, "minute": 43}
